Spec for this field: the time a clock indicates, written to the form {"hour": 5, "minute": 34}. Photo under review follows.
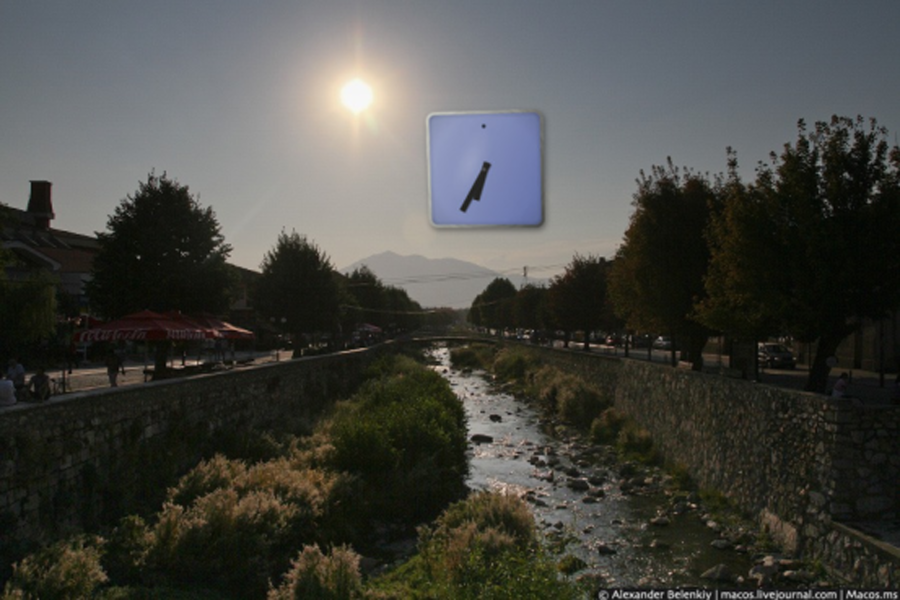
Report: {"hour": 6, "minute": 35}
